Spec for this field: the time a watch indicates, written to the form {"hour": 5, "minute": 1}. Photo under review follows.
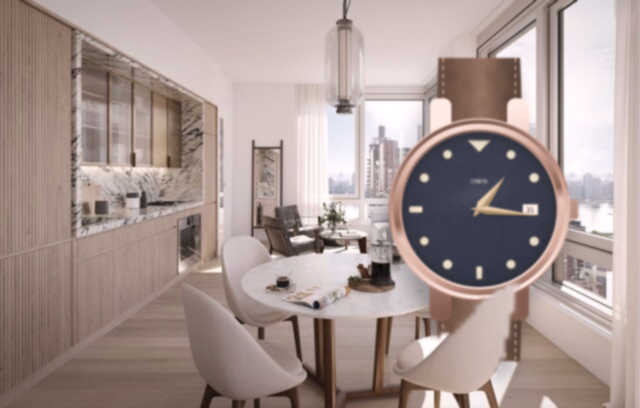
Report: {"hour": 1, "minute": 16}
